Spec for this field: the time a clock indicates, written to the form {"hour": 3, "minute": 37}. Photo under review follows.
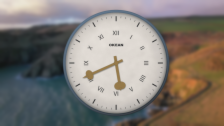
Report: {"hour": 5, "minute": 41}
